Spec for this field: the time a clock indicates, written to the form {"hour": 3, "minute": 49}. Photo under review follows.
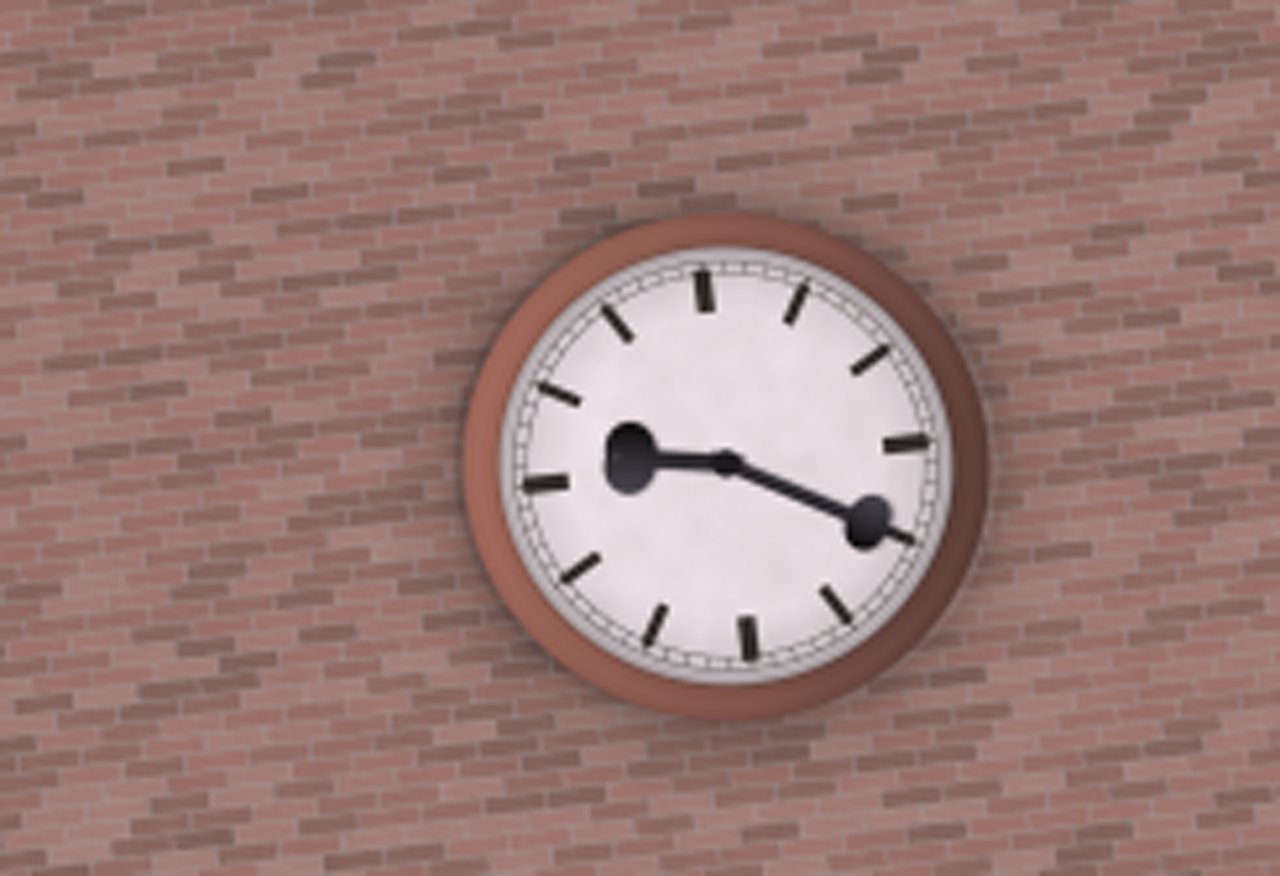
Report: {"hour": 9, "minute": 20}
